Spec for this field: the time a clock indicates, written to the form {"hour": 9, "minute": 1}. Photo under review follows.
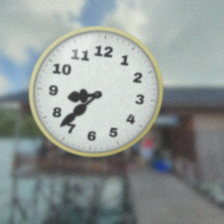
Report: {"hour": 8, "minute": 37}
